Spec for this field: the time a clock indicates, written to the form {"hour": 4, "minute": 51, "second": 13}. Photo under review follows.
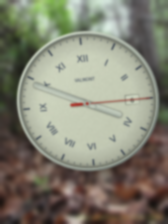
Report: {"hour": 3, "minute": 49, "second": 15}
